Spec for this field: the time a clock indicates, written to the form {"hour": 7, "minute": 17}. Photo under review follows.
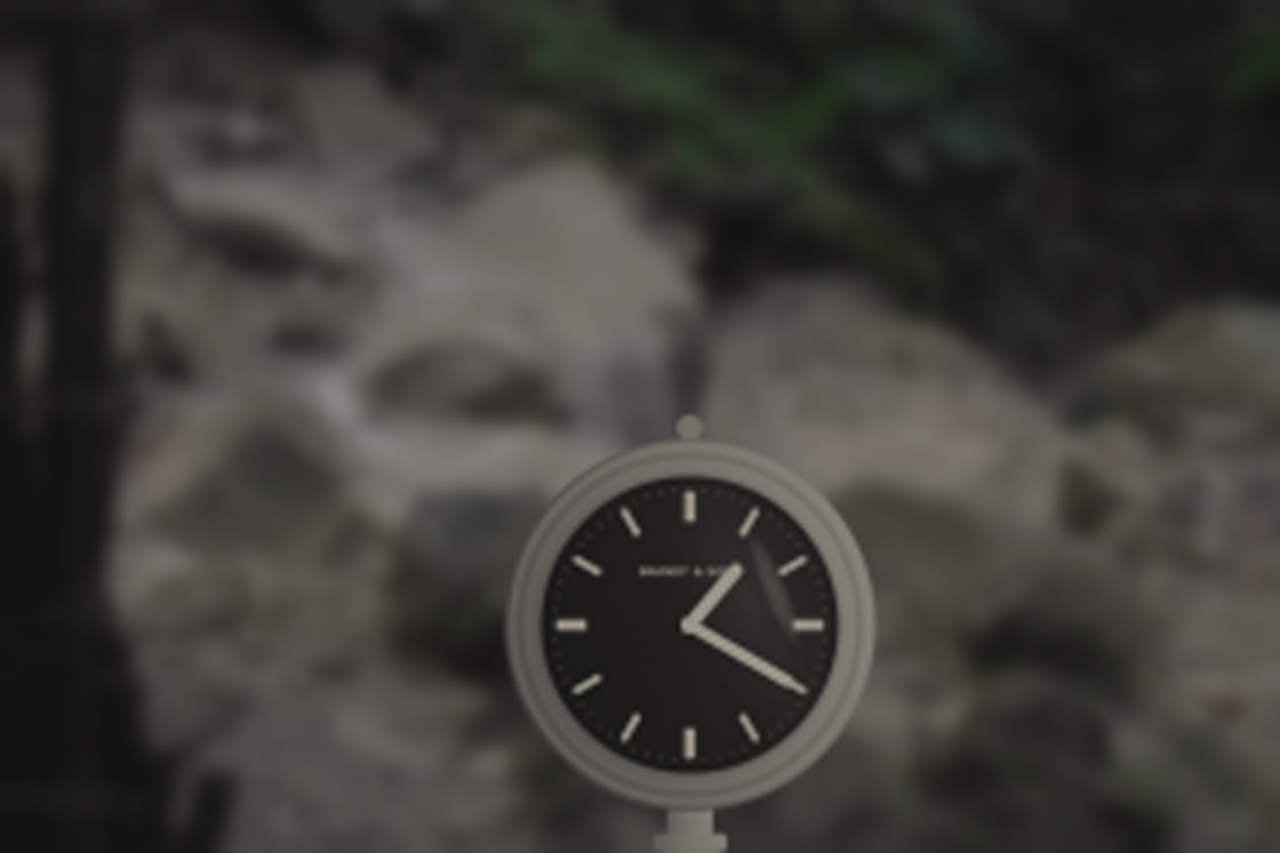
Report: {"hour": 1, "minute": 20}
